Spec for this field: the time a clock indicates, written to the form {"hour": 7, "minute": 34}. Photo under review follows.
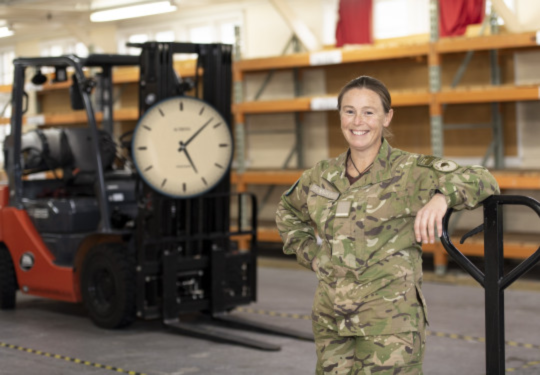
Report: {"hour": 5, "minute": 8}
